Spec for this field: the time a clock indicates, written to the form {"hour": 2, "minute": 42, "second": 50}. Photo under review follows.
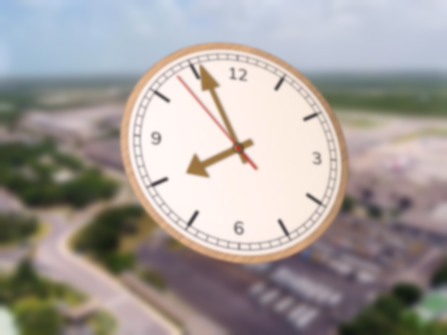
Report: {"hour": 7, "minute": 55, "second": 53}
